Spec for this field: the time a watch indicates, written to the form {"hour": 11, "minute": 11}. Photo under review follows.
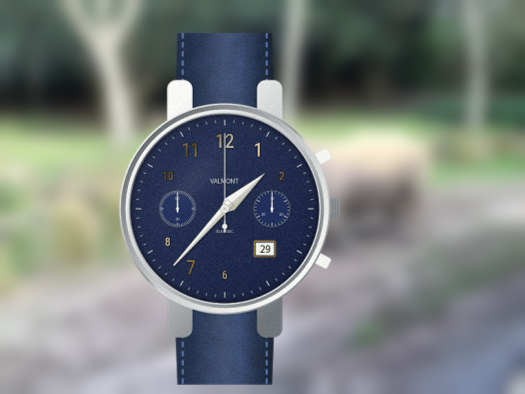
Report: {"hour": 1, "minute": 37}
